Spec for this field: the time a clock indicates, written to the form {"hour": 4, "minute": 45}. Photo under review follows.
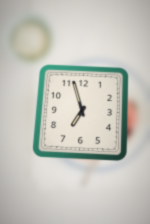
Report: {"hour": 6, "minute": 57}
